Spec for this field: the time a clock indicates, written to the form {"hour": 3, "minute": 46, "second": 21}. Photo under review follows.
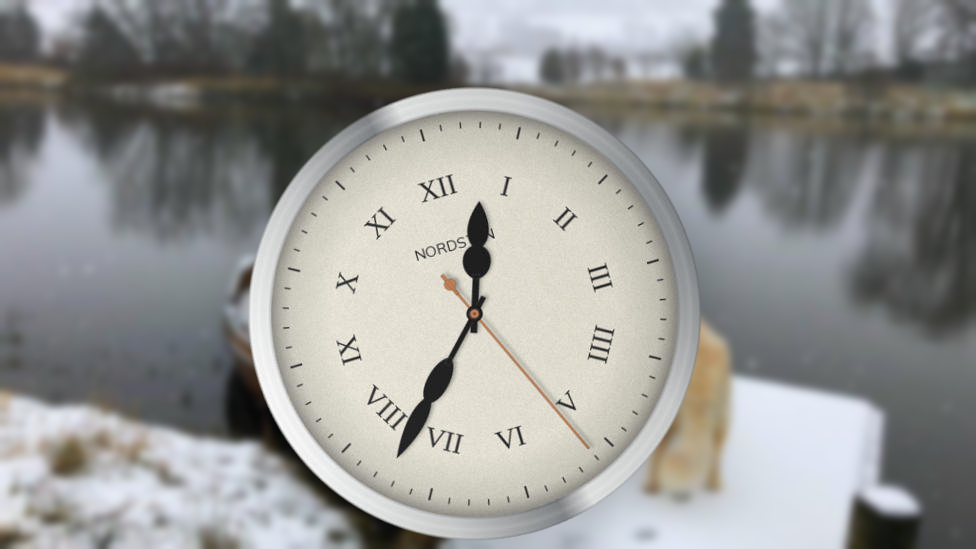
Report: {"hour": 12, "minute": 37, "second": 26}
